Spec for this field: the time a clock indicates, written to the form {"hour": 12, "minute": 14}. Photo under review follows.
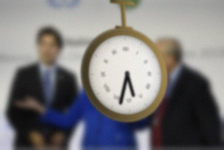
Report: {"hour": 5, "minute": 33}
